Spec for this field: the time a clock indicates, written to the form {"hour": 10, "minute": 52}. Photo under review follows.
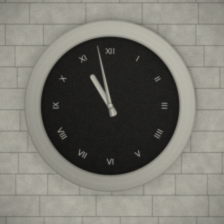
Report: {"hour": 10, "minute": 58}
